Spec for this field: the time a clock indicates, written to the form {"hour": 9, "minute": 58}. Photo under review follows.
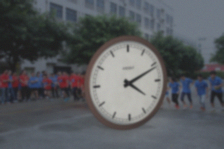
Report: {"hour": 4, "minute": 11}
